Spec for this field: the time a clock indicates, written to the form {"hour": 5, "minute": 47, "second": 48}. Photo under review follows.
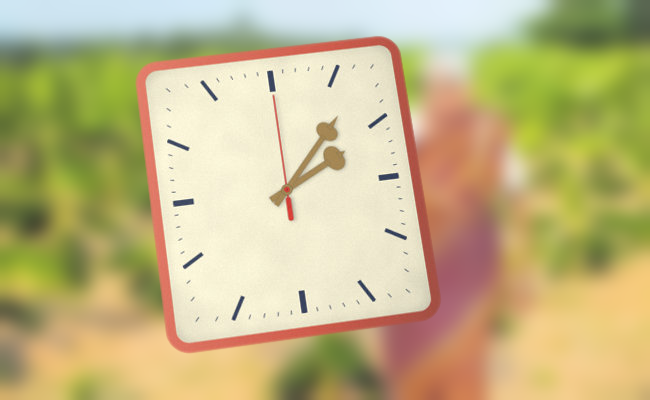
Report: {"hour": 2, "minute": 7, "second": 0}
